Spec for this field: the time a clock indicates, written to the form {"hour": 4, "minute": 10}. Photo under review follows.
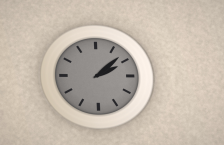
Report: {"hour": 2, "minute": 8}
